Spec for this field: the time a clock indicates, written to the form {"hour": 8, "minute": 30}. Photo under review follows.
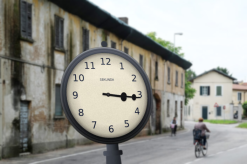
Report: {"hour": 3, "minute": 16}
